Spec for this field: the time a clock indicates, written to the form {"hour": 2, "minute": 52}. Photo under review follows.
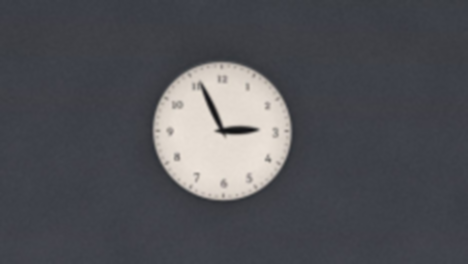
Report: {"hour": 2, "minute": 56}
